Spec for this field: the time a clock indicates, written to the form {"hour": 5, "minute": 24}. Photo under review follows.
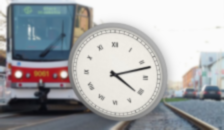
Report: {"hour": 4, "minute": 12}
